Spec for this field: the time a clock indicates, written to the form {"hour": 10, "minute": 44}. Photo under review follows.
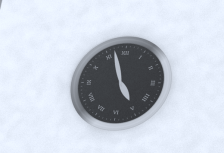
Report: {"hour": 4, "minute": 57}
